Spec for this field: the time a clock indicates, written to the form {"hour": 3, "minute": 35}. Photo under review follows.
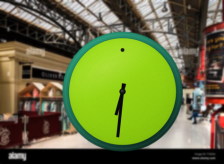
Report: {"hour": 6, "minute": 31}
